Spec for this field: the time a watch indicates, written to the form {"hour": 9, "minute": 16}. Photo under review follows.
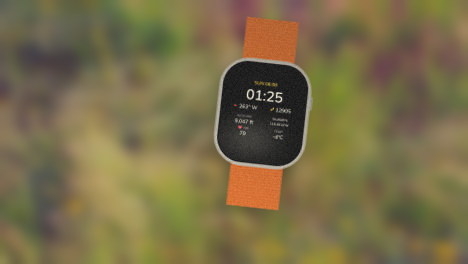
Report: {"hour": 1, "minute": 25}
